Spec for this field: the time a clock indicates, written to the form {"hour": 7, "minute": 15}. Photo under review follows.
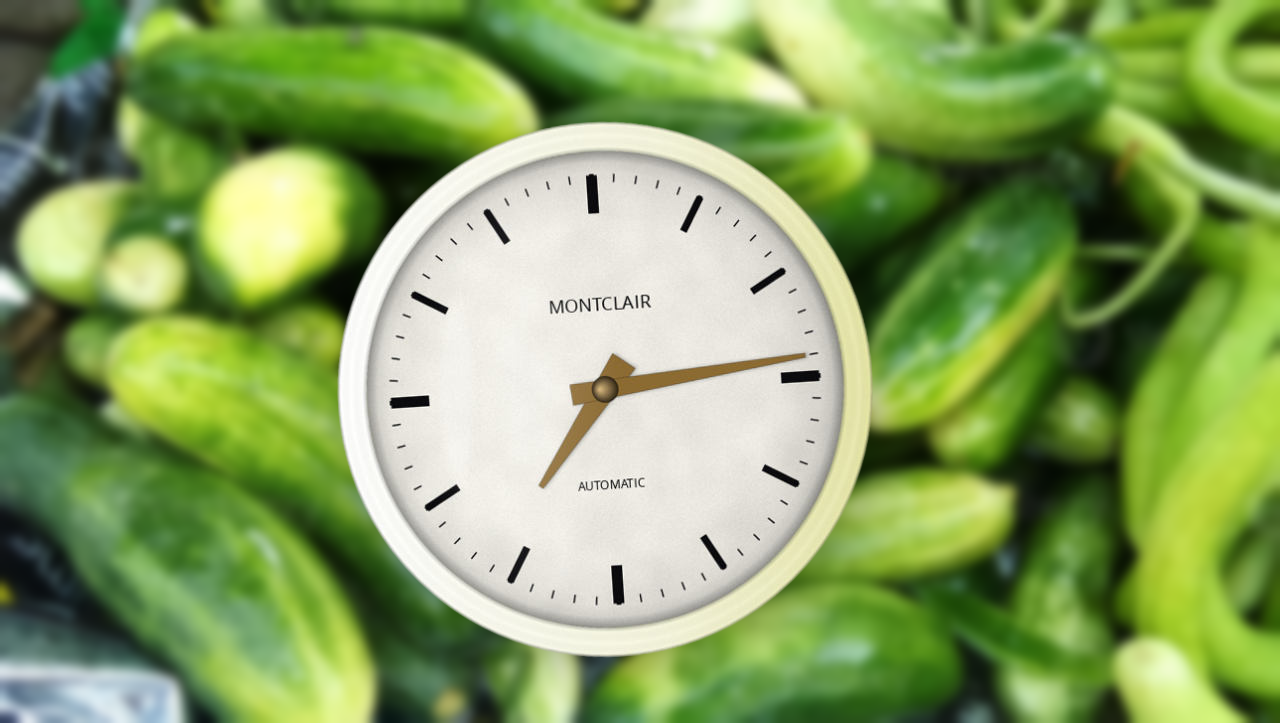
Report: {"hour": 7, "minute": 14}
